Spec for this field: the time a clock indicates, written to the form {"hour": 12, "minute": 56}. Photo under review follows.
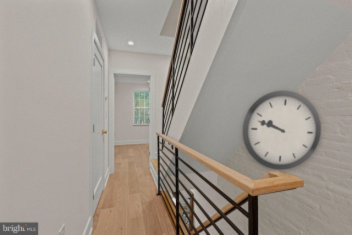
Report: {"hour": 9, "minute": 48}
